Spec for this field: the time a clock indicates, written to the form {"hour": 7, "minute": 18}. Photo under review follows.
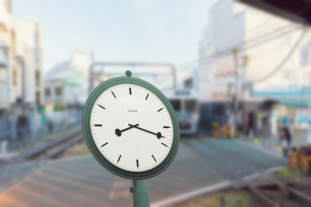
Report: {"hour": 8, "minute": 18}
